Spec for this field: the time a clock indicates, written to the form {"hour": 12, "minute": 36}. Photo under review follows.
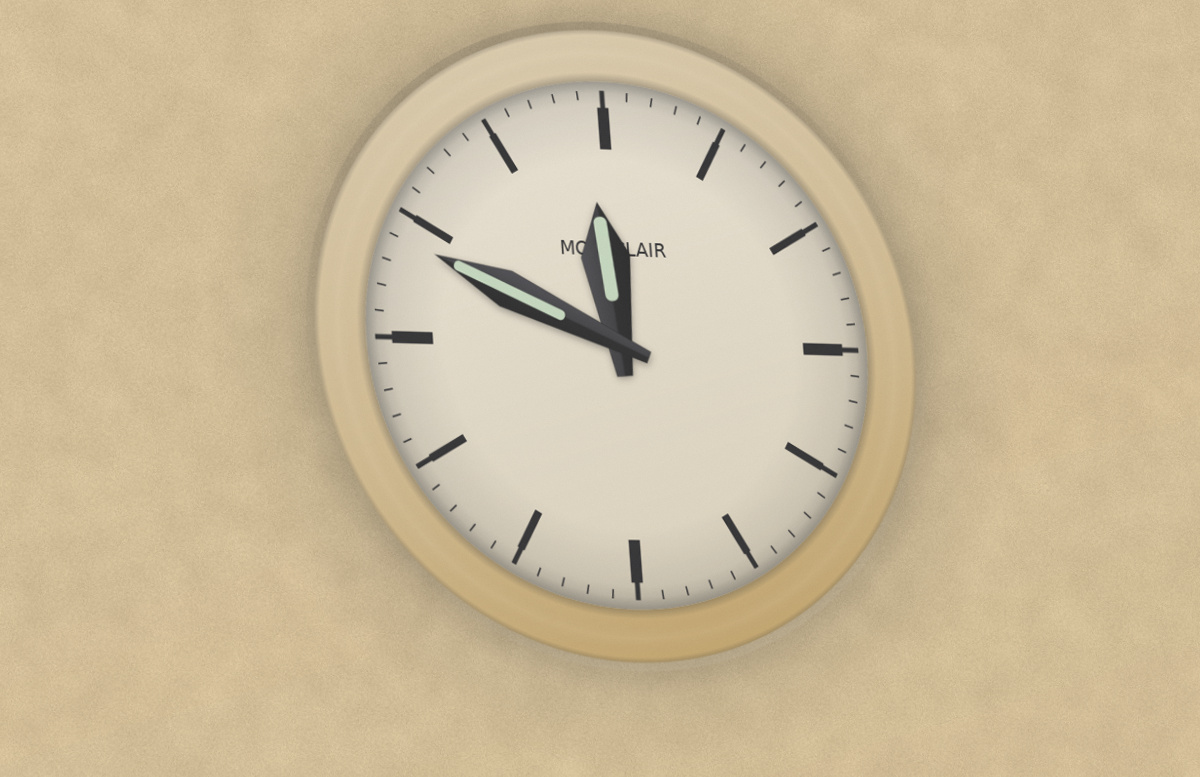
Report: {"hour": 11, "minute": 49}
